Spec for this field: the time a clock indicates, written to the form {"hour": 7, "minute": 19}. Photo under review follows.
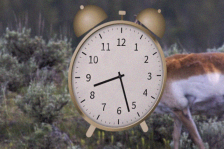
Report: {"hour": 8, "minute": 27}
